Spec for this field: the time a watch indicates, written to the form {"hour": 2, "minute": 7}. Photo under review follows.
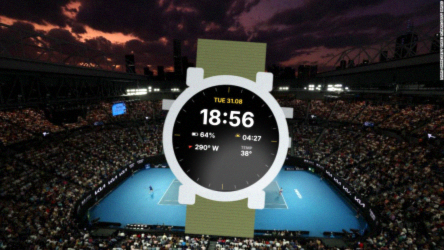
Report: {"hour": 18, "minute": 56}
